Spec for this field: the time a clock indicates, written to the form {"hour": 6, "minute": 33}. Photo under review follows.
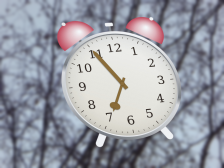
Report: {"hour": 6, "minute": 55}
